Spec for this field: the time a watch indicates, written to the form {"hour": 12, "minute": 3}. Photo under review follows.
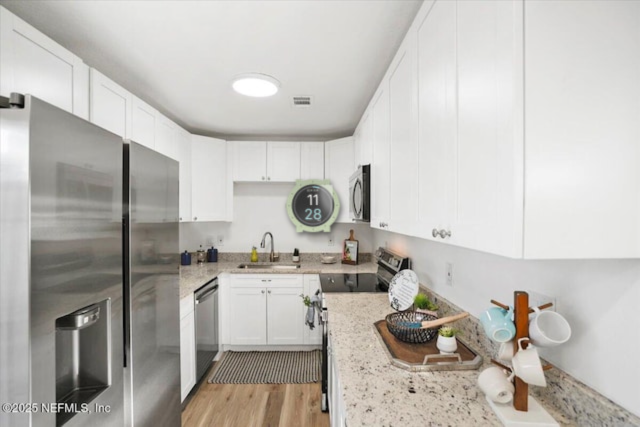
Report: {"hour": 11, "minute": 28}
